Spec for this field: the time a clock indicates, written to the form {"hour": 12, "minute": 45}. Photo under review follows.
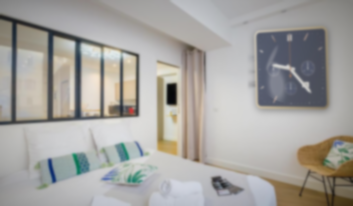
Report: {"hour": 9, "minute": 23}
